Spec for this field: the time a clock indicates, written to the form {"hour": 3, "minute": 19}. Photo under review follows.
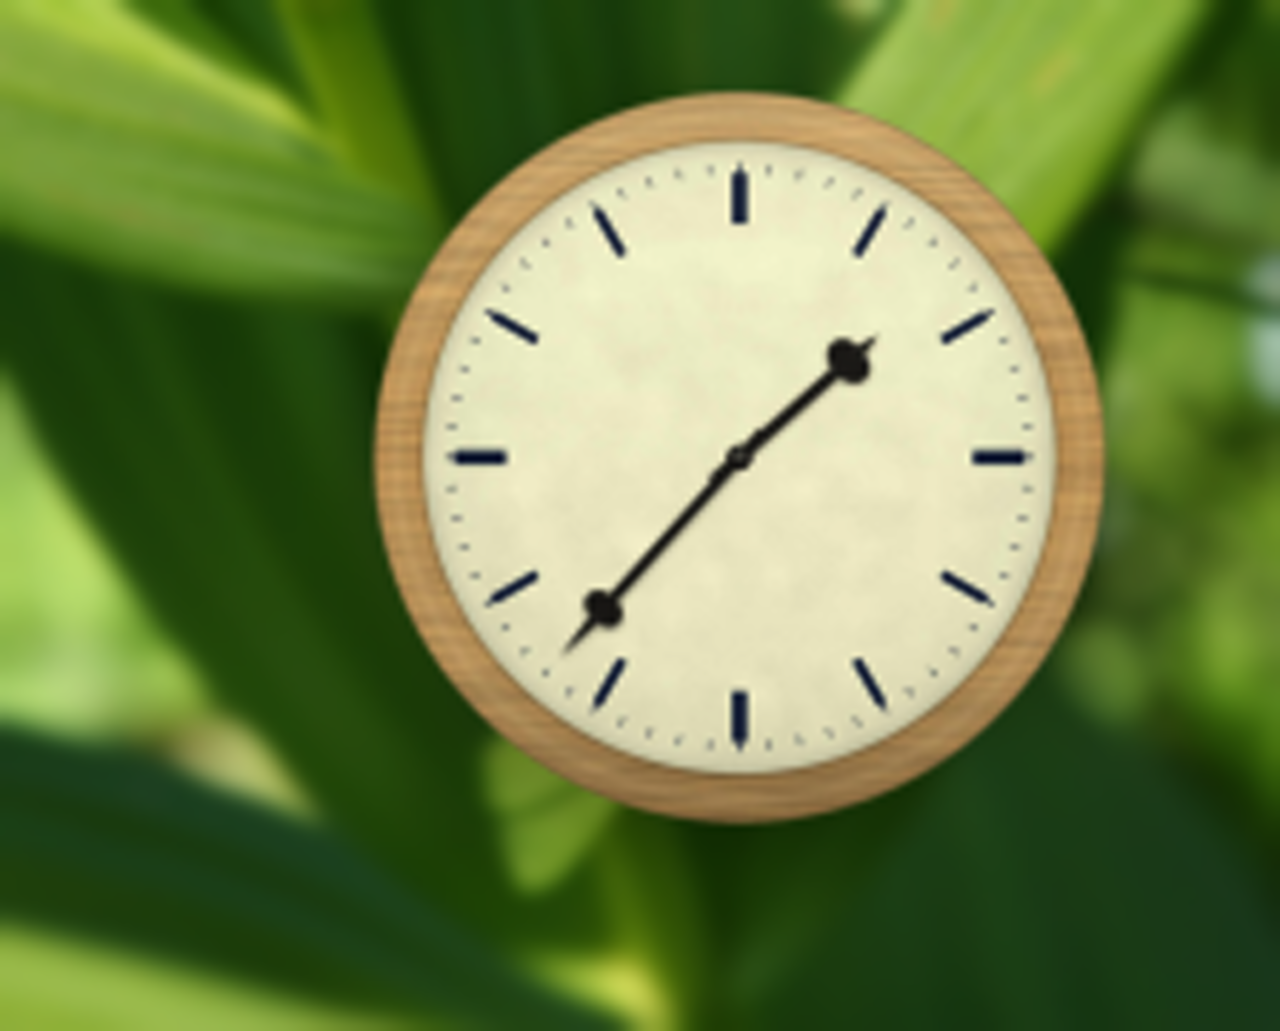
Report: {"hour": 1, "minute": 37}
